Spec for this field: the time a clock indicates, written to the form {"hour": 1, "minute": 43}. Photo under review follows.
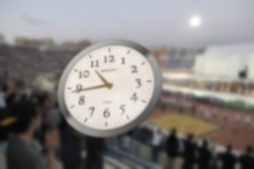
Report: {"hour": 10, "minute": 44}
